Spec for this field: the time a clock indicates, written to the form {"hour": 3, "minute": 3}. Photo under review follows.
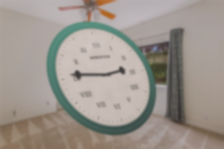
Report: {"hour": 2, "minute": 46}
